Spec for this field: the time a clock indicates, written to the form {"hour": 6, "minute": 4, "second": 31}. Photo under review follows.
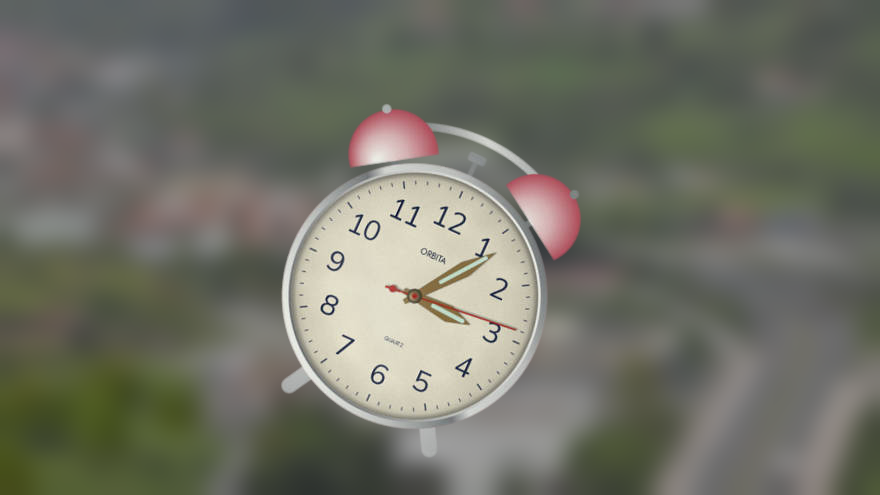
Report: {"hour": 3, "minute": 6, "second": 14}
